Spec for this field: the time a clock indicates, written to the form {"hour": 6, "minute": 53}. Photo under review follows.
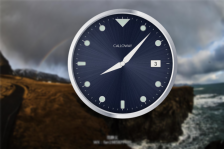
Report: {"hour": 8, "minute": 7}
